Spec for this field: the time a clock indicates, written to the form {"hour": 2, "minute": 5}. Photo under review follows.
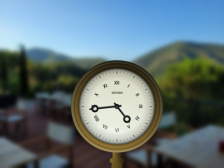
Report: {"hour": 4, "minute": 44}
